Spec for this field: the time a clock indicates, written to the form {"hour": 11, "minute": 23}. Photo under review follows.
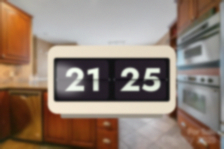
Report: {"hour": 21, "minute": 25}
